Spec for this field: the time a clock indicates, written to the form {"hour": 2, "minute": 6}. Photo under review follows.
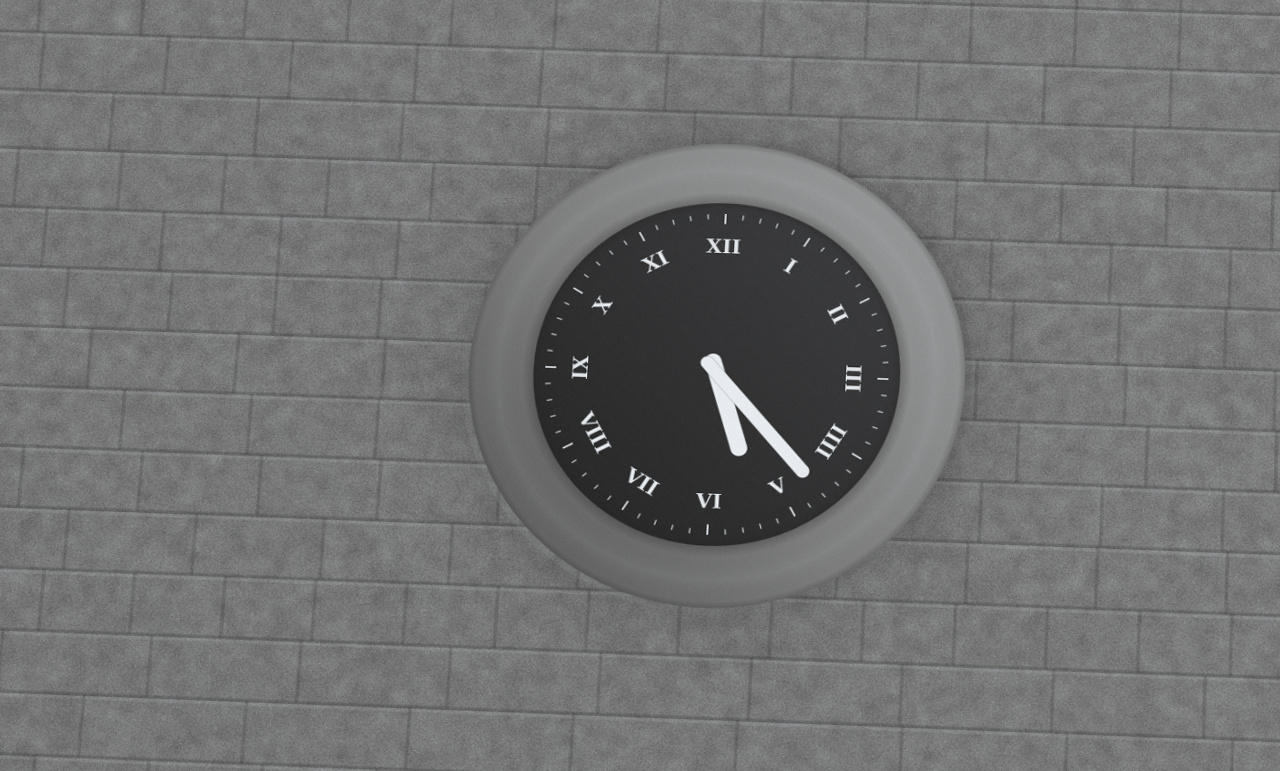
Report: {"hour": 5, "minute": 23}
